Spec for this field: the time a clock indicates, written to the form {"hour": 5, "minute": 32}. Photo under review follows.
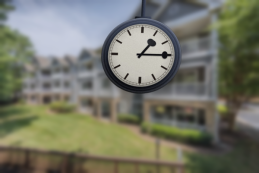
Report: {"hour": 1, "minute": 15}
